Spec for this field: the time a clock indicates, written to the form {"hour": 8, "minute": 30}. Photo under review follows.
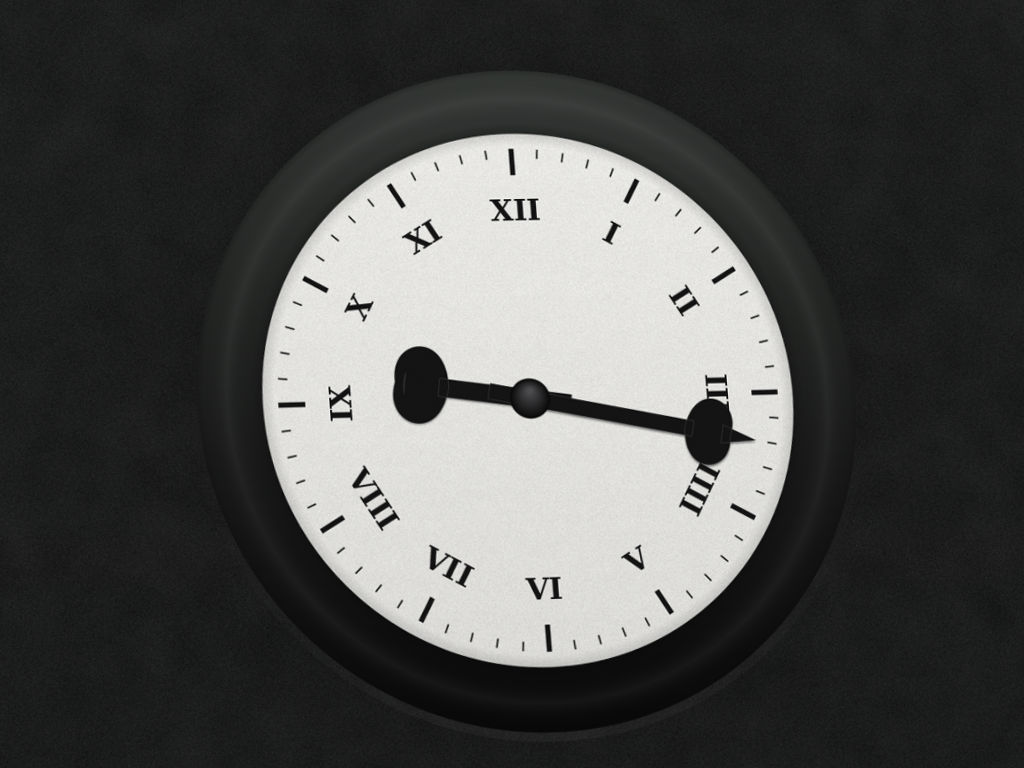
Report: {"hour": 9, "minute": 17}
